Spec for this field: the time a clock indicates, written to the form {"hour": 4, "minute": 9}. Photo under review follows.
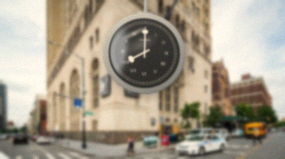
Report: {"hour": 8, "minute": 0}
